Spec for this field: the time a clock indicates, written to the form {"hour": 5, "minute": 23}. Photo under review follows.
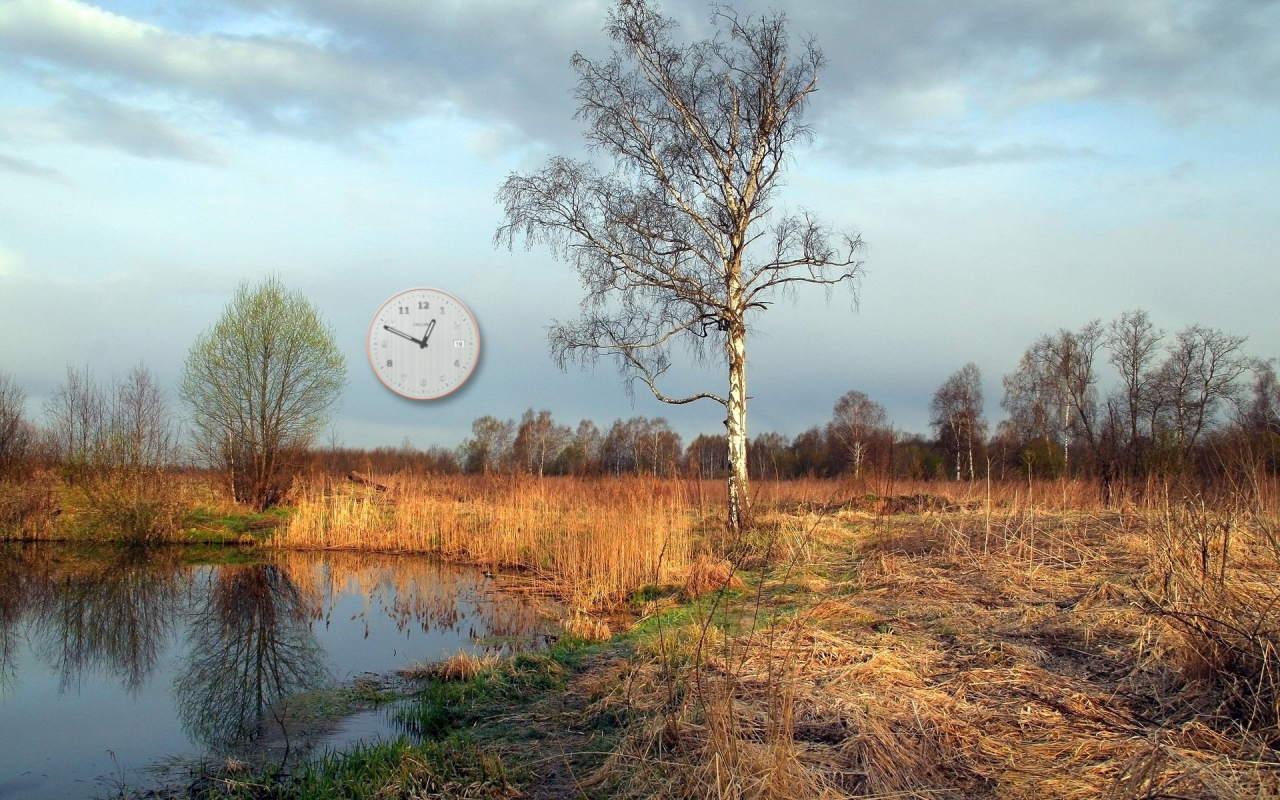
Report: {"hour": 12, "minute": 49}
